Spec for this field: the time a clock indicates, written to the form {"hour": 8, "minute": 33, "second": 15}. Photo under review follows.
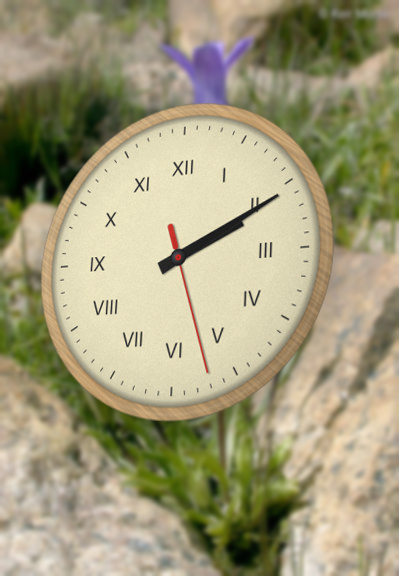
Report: {"hour": 2, "minute": 10, "second": 27}
